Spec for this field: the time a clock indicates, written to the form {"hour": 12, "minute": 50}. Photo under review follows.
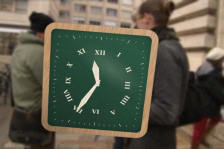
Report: {"hour": 11, "minute": 35}
